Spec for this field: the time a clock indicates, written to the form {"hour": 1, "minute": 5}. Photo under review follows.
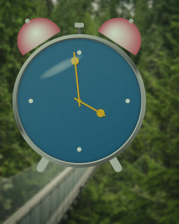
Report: {"hour": 3, "minute": 59}
